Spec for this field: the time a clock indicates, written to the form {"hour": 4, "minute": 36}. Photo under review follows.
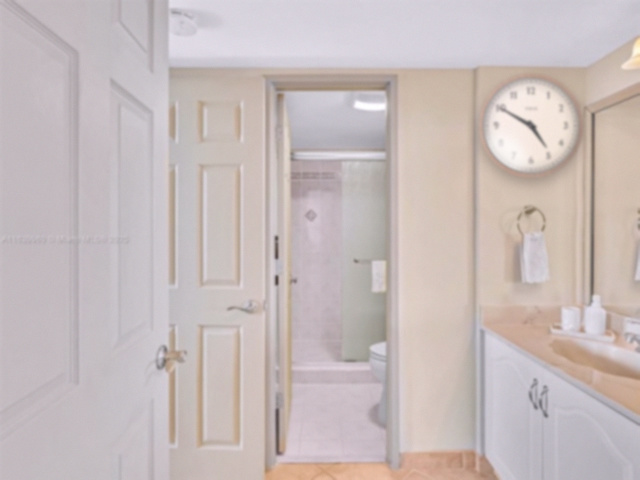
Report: {"hour": 4, "minute": 50}
